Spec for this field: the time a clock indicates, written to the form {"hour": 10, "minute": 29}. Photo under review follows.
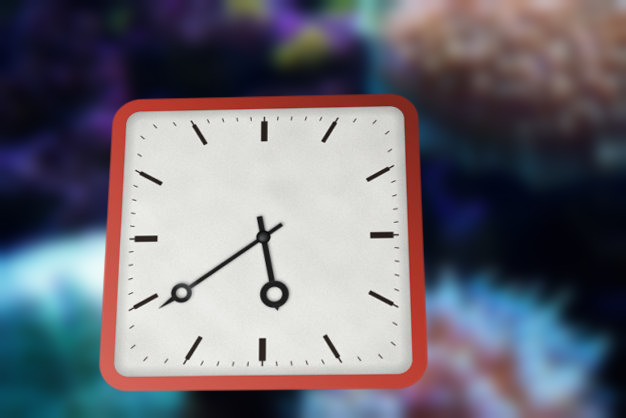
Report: {"hour": 5, "minute": 39}
